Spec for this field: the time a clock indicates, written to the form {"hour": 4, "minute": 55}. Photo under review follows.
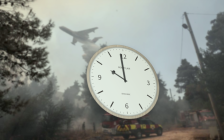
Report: {"hour": 9, "minute": 59}
